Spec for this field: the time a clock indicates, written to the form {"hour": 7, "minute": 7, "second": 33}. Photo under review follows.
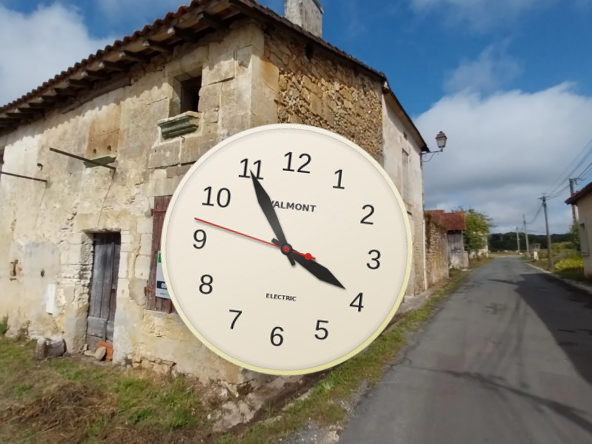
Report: {"hour": 3, "minute": 54, "second": 47}
